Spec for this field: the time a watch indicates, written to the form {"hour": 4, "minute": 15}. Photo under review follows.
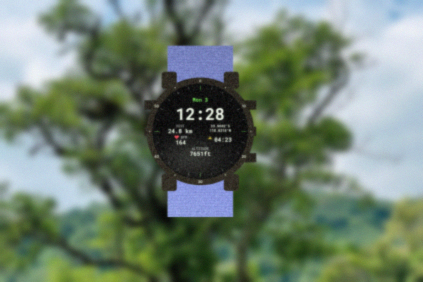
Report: {"hour": 12, "minute": 28}
